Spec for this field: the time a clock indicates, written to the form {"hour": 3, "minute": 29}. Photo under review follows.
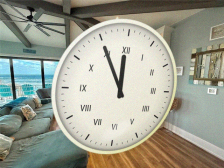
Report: {"hour": 11, "minute": 55}
